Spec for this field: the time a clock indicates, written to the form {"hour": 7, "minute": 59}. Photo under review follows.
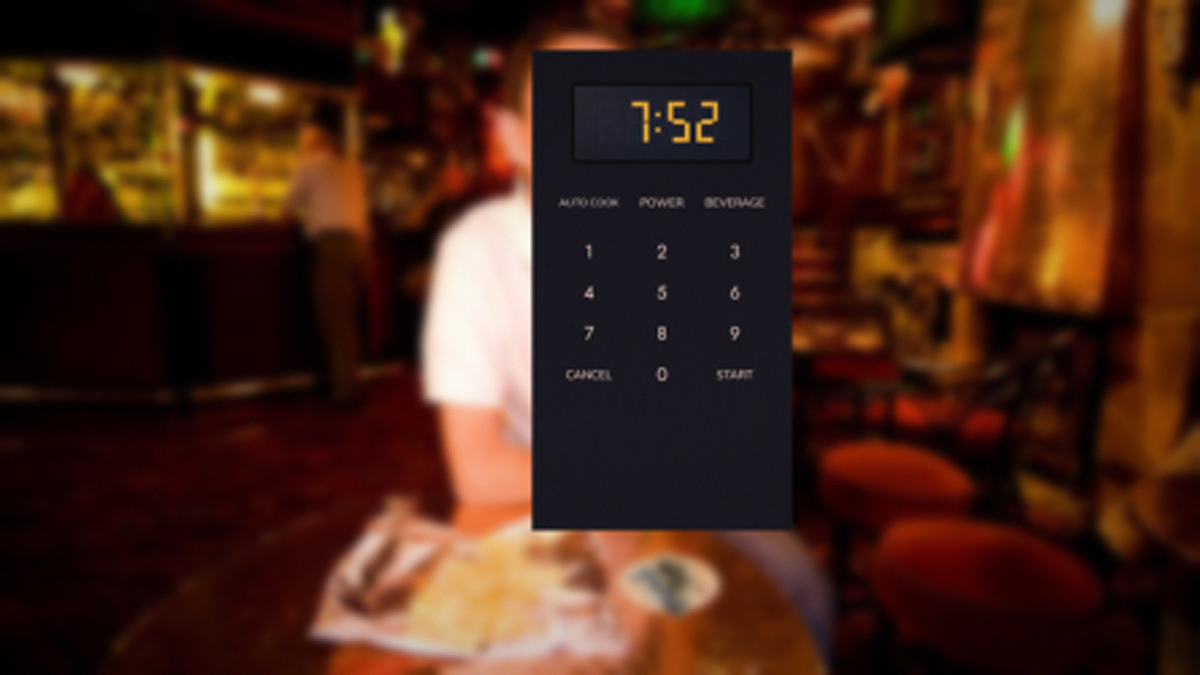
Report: {"hour": 7, "minute": 52}
